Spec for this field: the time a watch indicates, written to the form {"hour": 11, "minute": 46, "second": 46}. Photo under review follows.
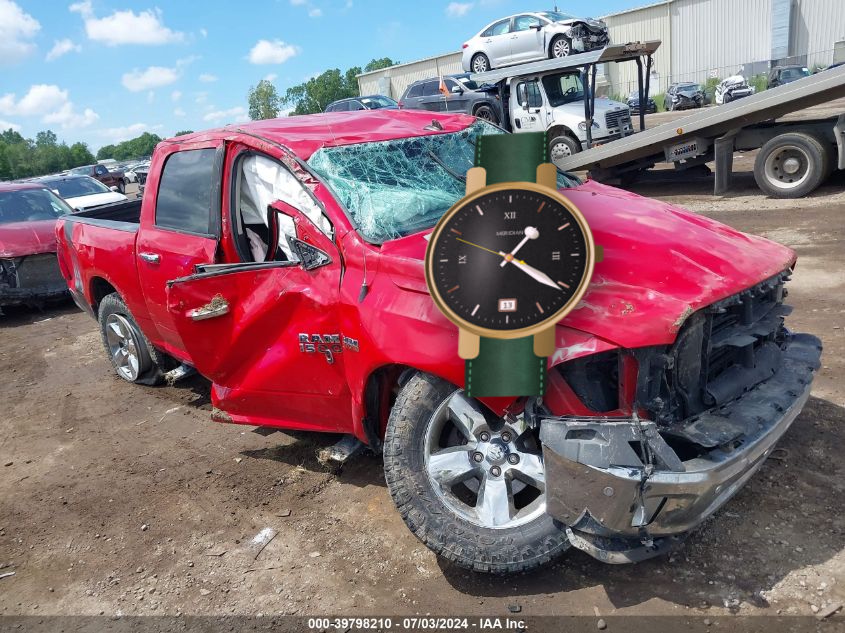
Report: {"hour": 1, "minute": 20, "second": 49}
